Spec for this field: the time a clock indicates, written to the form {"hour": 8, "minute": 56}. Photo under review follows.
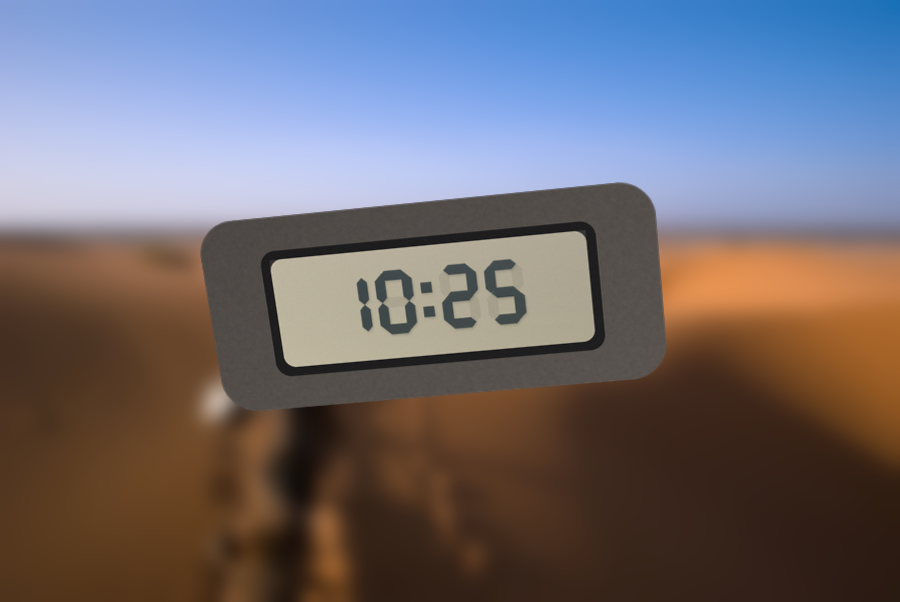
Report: {"hour": 10, "minute": 25}
